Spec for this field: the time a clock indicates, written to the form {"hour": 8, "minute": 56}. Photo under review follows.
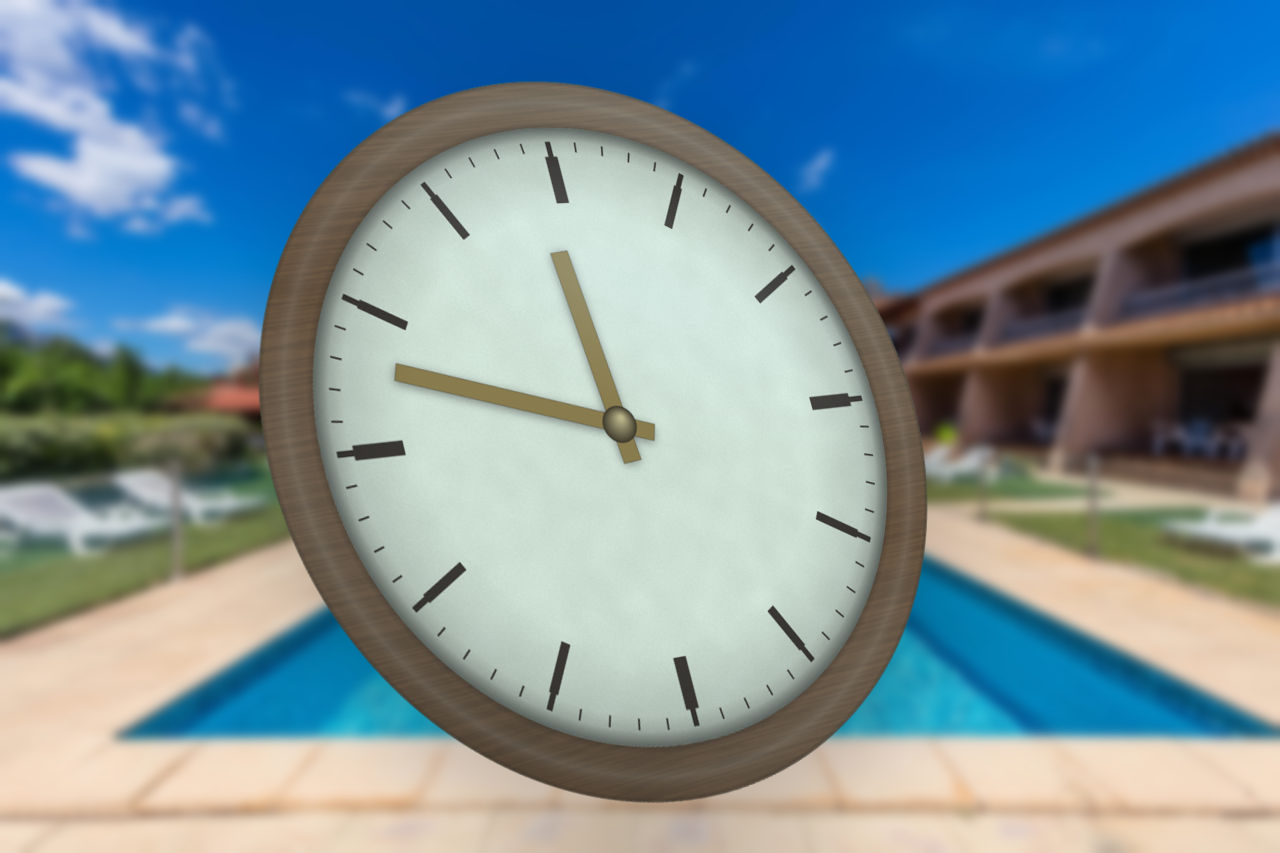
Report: {"hour": 11, "minute": 48}
